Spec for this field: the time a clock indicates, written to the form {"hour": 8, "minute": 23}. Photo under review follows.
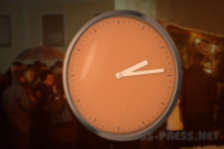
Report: {"hour": 2, "minute": 14}
